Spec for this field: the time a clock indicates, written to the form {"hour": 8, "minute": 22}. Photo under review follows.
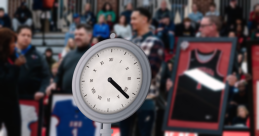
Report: {"hour": 4, "minute": 22}
